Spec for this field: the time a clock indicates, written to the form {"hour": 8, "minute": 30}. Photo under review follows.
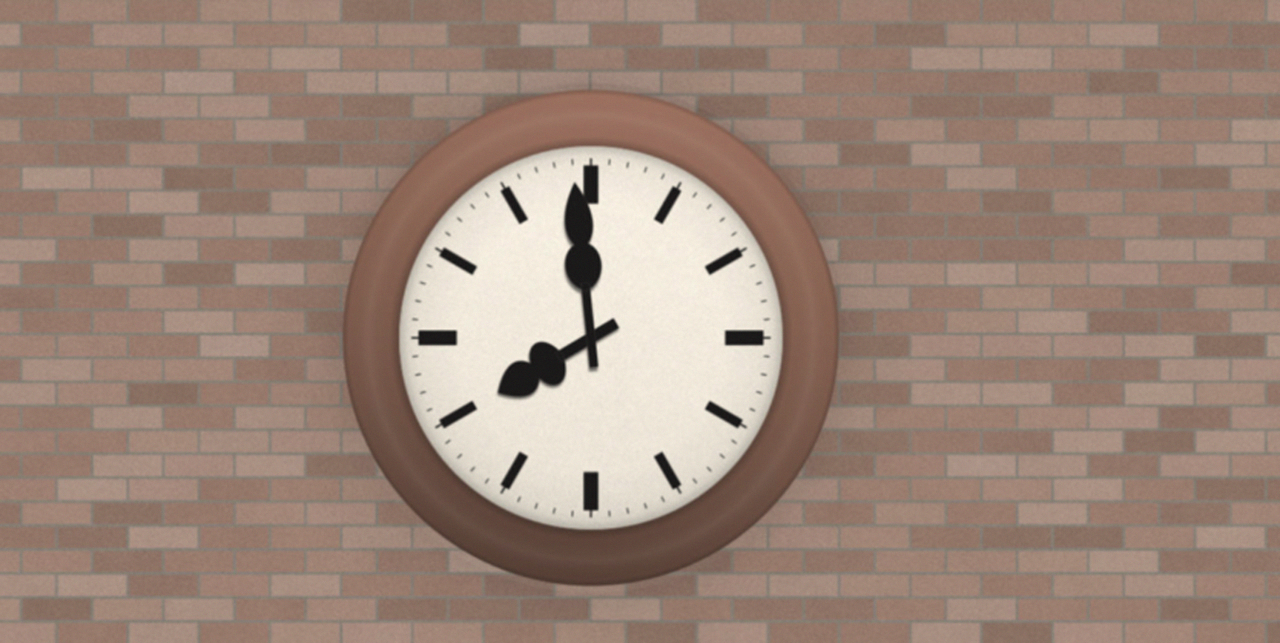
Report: {"hour": 7, "minute": 59}
